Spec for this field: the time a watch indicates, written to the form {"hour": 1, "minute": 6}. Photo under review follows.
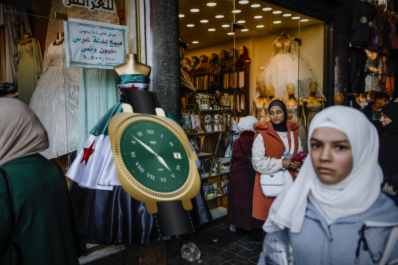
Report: {"hour": 4, "minute": 52}
